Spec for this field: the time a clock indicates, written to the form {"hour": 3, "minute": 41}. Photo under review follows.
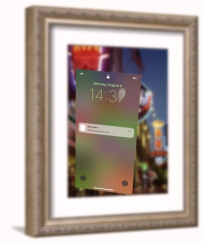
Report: {"hour": 14, "minute": 37}
